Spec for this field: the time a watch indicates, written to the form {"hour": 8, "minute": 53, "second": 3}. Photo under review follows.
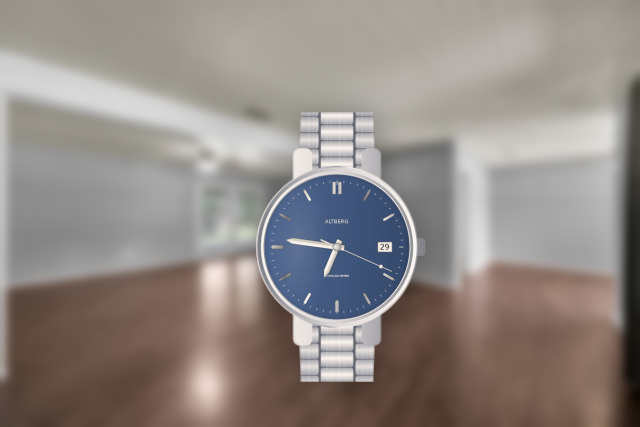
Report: {"hour": 6, "minute": 46, "second": 19}
